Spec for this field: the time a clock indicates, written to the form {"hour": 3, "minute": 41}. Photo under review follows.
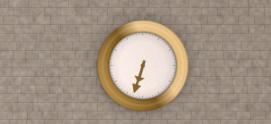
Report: {"hour": 6, "minute": 33}
